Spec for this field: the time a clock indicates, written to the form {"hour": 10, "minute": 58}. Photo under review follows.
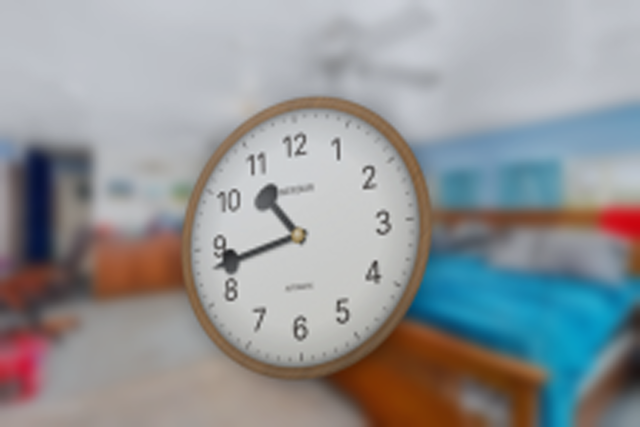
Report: {"hour": 10, "minute": 43}
